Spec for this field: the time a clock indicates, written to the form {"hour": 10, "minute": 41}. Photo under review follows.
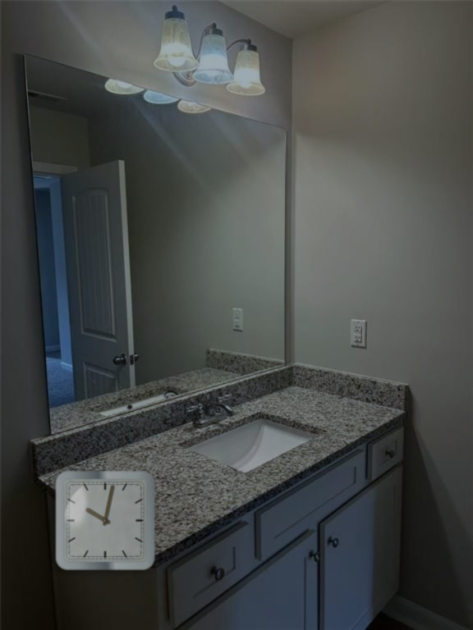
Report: {"hour": 10, "minute": 2}
